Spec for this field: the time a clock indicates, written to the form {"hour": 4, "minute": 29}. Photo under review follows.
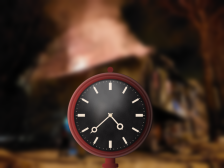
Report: {"hour": 4, "minute": 38}
